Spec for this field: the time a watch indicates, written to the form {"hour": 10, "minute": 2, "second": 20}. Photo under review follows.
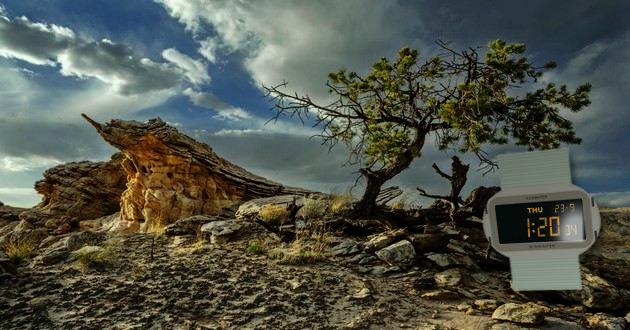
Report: {"hour": 1, "minute": 20, "second": 34}
